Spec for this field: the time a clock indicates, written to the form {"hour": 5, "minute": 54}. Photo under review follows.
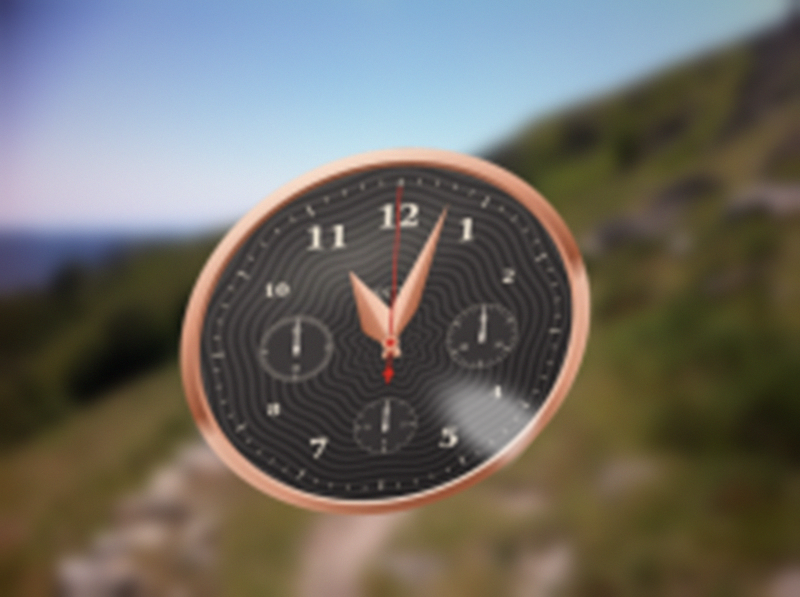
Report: {"hour": 11, "minute": 3}
